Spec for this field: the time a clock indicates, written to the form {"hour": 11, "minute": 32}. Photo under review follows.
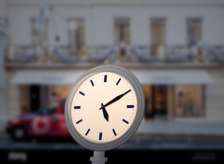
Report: {"hour": 5, "minute": 10}
